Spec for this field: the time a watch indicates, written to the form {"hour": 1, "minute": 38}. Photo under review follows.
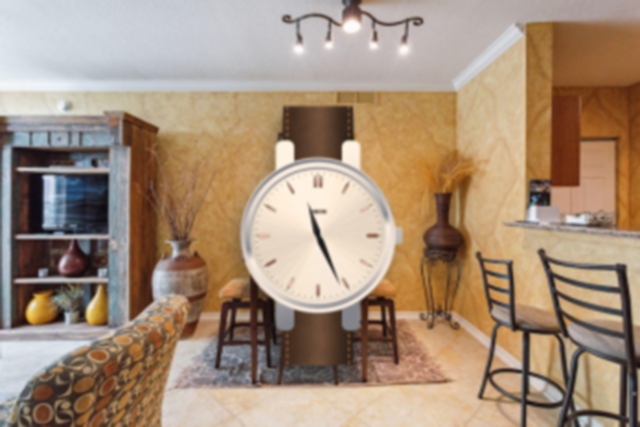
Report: {"hour": 11, "minute": 26}
